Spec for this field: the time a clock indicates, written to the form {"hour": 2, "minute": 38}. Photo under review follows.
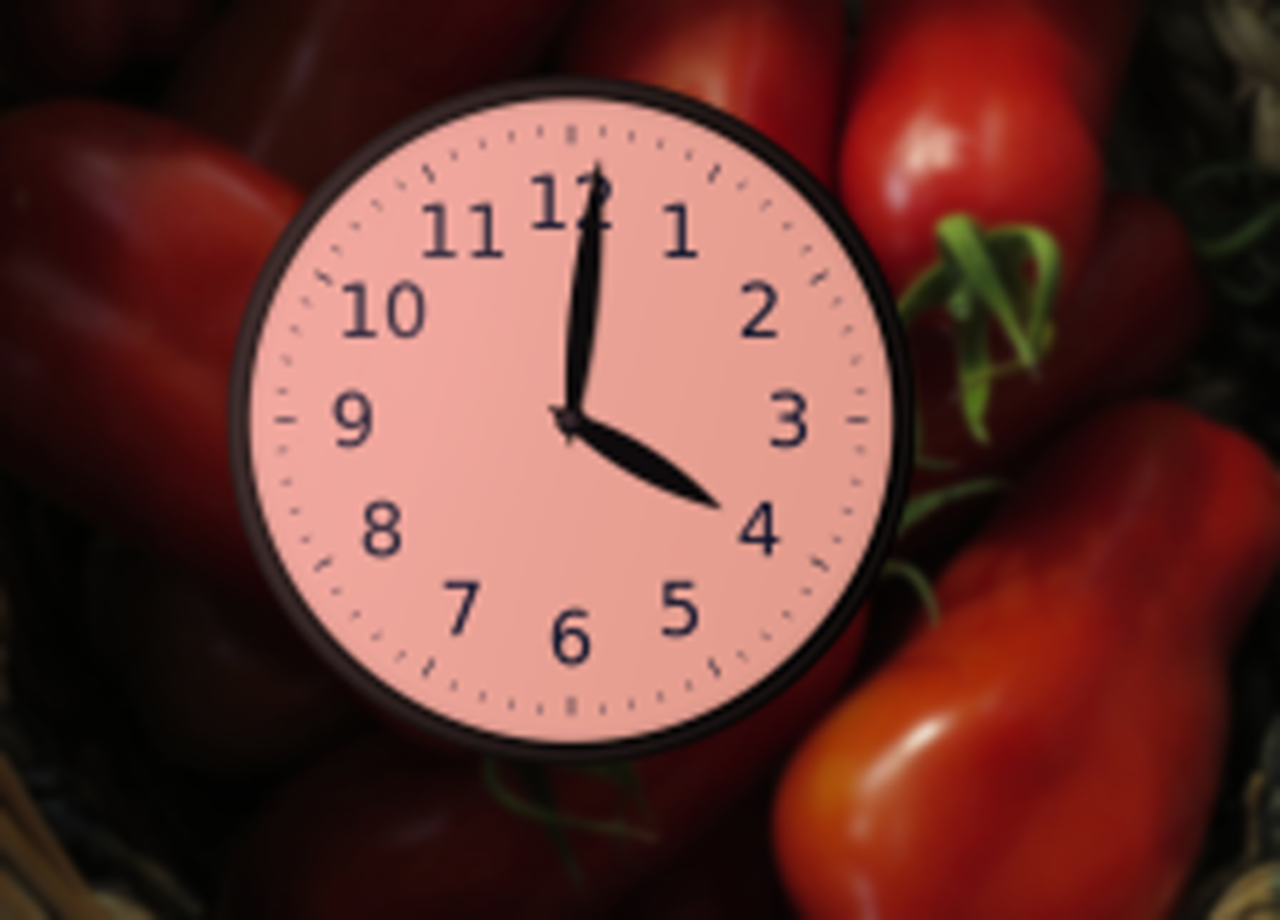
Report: {"hour": 4, "minute": 1}
